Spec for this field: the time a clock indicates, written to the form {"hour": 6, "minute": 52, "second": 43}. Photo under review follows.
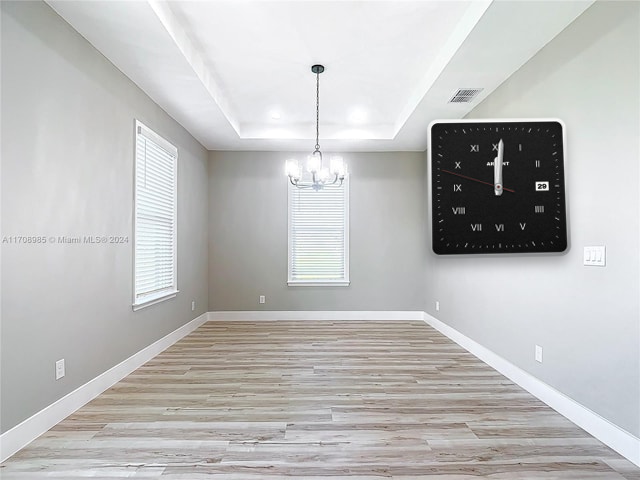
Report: {"hour": 12, "minute": 0, "second": 48}
